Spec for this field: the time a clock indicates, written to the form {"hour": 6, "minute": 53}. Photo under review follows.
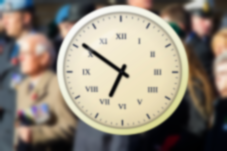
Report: {"hour": 6, "minute": 51}
